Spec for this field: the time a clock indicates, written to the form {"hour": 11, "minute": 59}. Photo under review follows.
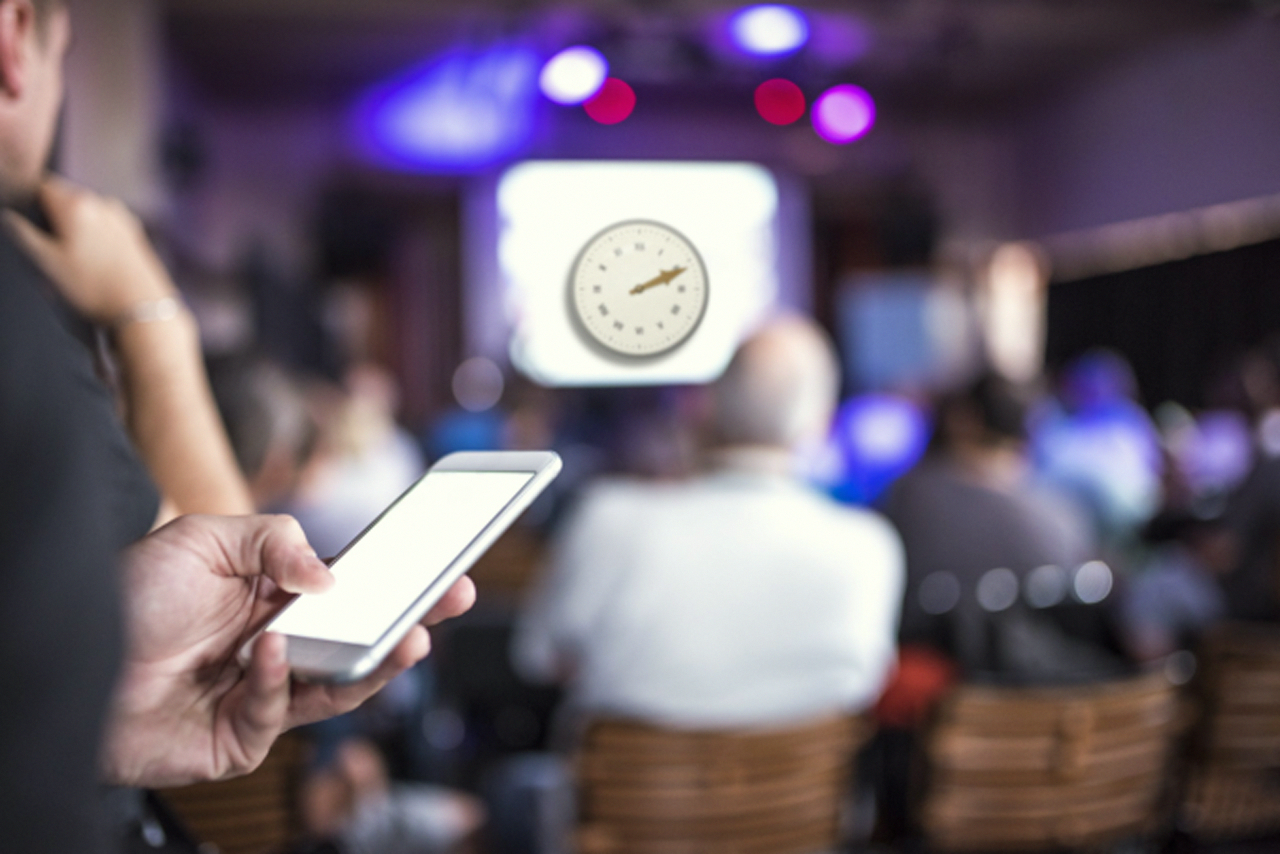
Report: {"hour": 2, "minute": 11}
